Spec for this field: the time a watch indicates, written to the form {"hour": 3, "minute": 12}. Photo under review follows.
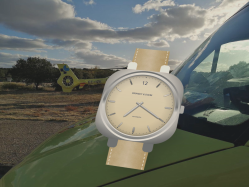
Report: {"hour": 7, "minute": 20}
